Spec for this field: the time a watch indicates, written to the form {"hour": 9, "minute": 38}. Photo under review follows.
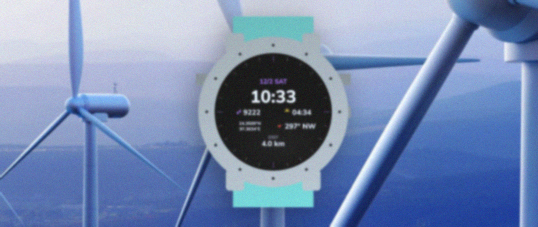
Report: {"hour": 10, "minute": 33}
